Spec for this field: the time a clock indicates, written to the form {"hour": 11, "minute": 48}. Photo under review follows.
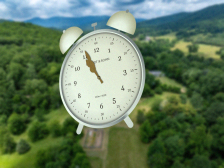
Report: {"hour": 10, "minute": 56}
